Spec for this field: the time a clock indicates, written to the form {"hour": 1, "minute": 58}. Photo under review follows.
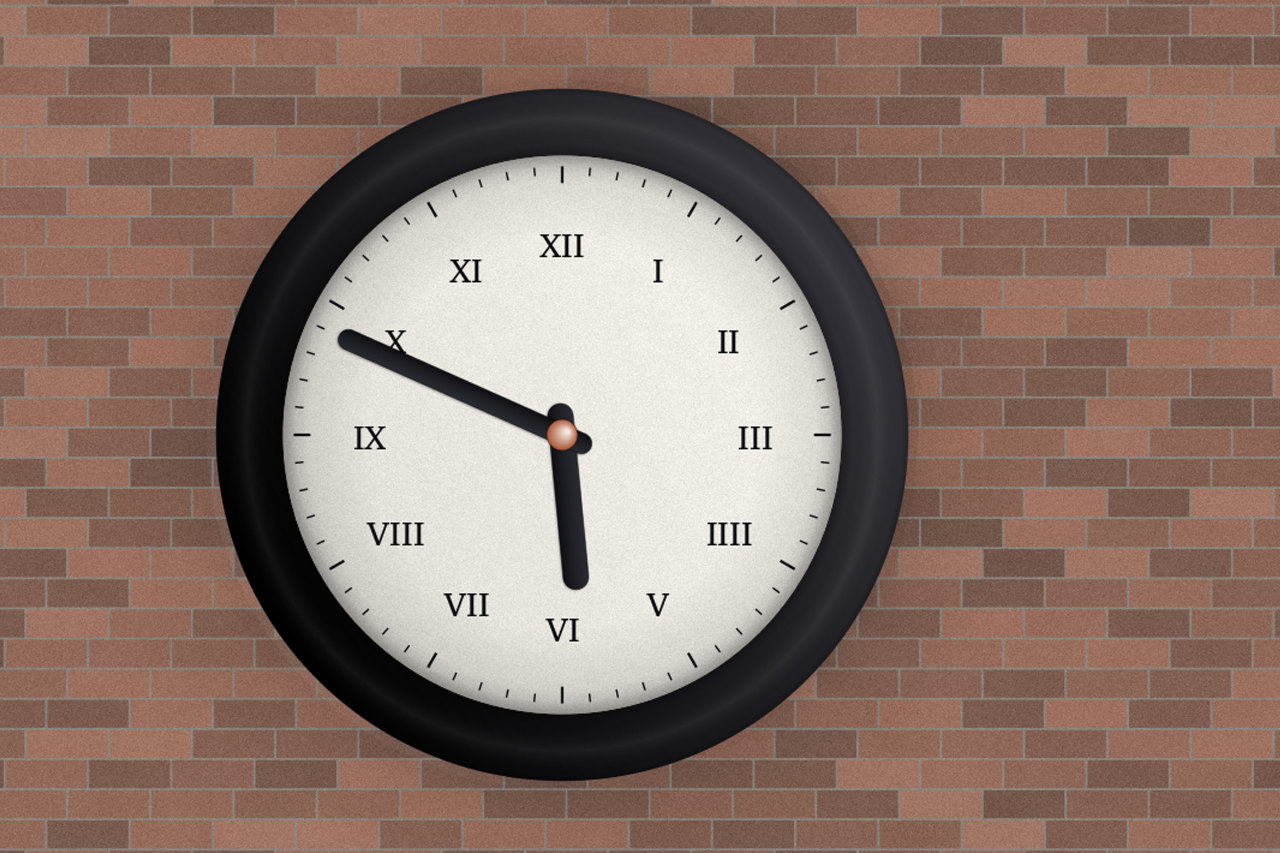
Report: {"hour": 5, "minute": 49}
